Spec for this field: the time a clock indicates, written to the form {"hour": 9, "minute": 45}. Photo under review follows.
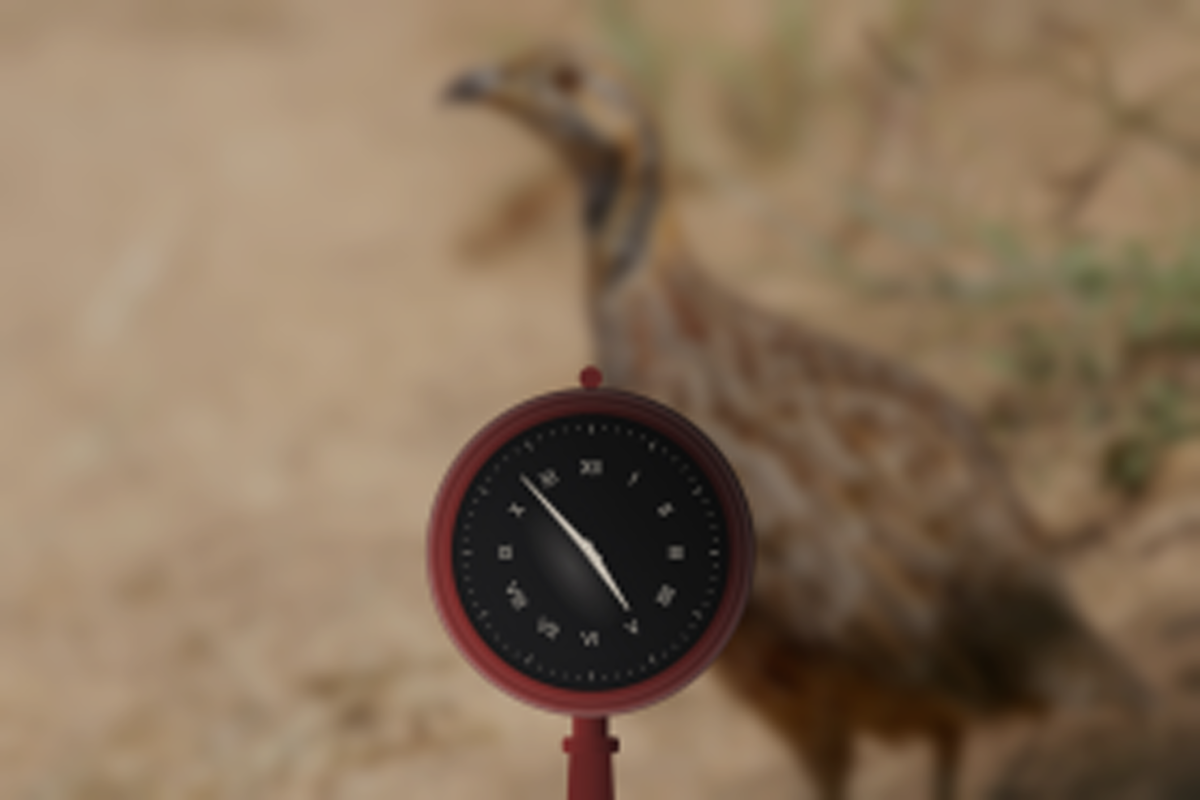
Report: {"hour": 4, "minute": 53}
